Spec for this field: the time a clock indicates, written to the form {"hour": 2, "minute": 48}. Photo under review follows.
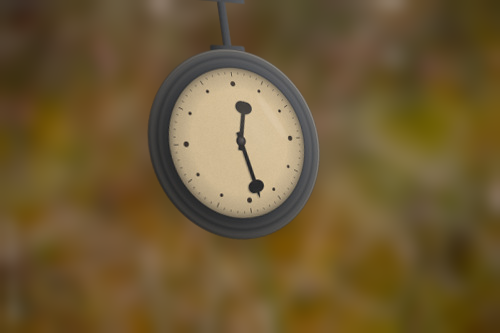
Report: {"hour": 12, "minute": 28}
